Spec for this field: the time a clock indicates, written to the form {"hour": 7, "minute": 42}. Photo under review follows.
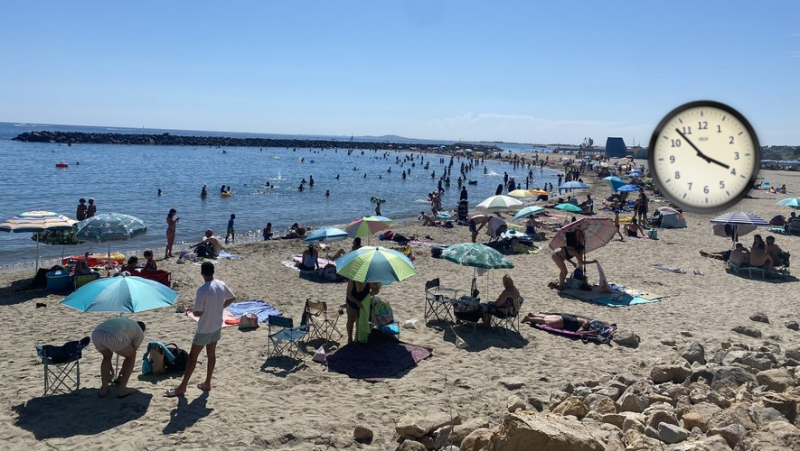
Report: {"hour": 3, "minute": 53}
